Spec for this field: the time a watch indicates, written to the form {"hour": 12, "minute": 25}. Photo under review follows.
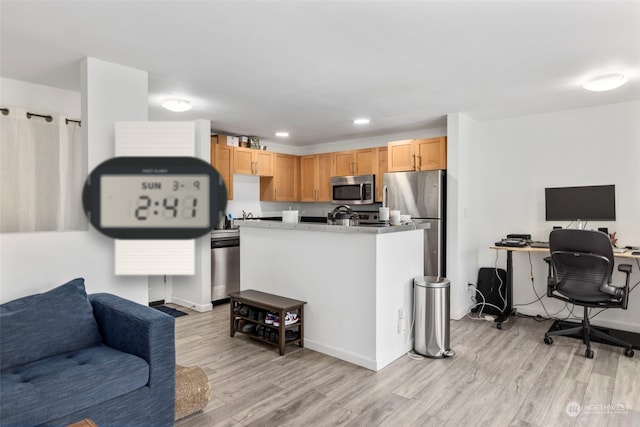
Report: {"hour": 2, "minute": 41}
